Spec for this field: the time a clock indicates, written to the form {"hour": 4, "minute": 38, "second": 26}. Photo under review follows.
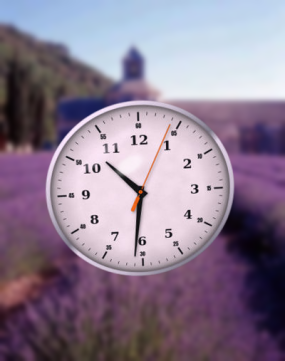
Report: {"hour": 10, "minute": 31, "second": 4}
